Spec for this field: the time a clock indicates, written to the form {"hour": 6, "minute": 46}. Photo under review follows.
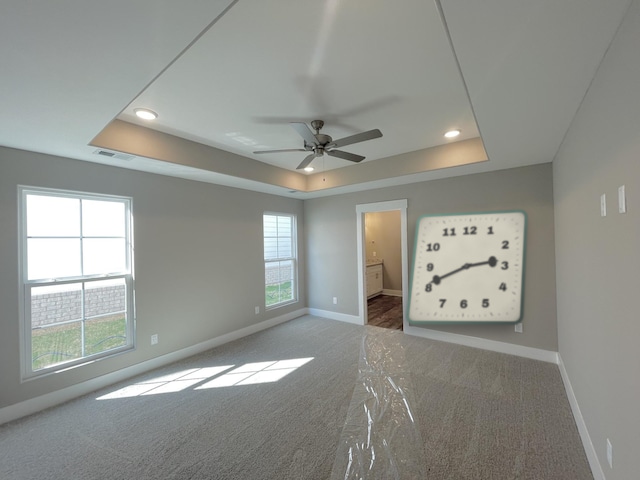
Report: {"hour": 2, "minute": 41}
